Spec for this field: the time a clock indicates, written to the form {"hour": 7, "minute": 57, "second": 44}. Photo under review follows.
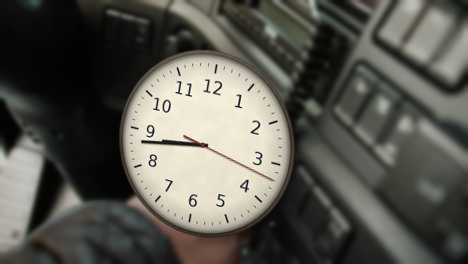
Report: {"hour": 8, "minute": 43, "second": 17}
